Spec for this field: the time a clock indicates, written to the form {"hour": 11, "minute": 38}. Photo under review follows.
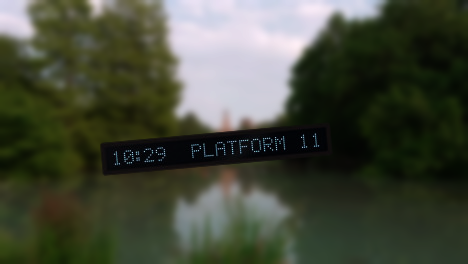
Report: {"hour": 10, "minute": 29}
